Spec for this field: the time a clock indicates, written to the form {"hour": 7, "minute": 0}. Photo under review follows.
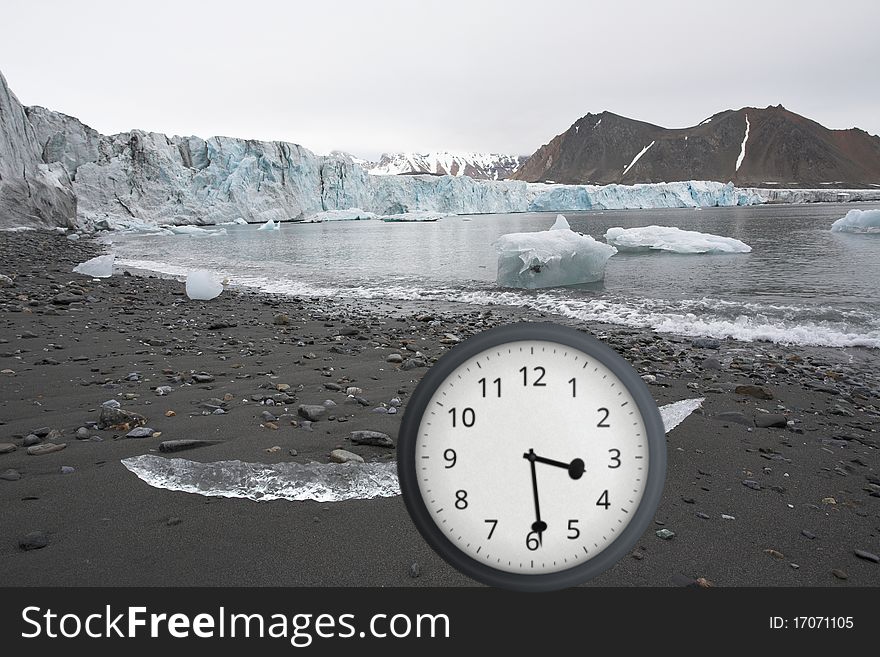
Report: {"hour": 3, "minute": 29}
